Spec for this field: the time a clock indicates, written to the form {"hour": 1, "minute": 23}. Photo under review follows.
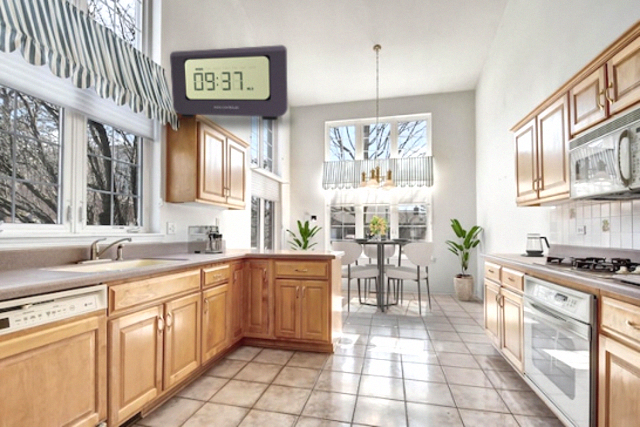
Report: {"hour": 9, "minute": 37}
